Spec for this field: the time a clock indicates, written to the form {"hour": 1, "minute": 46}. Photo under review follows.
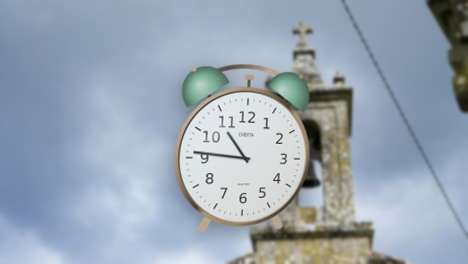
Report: {"hour": 10, "minute": 46}
